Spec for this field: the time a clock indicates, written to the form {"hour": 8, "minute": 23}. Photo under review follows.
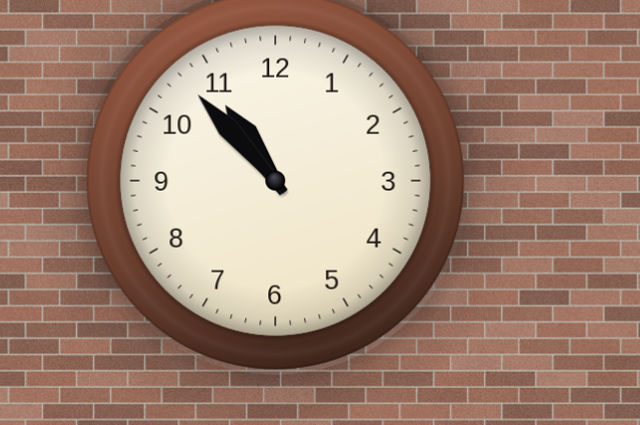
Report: {"hour": 10, "minute": 53}
